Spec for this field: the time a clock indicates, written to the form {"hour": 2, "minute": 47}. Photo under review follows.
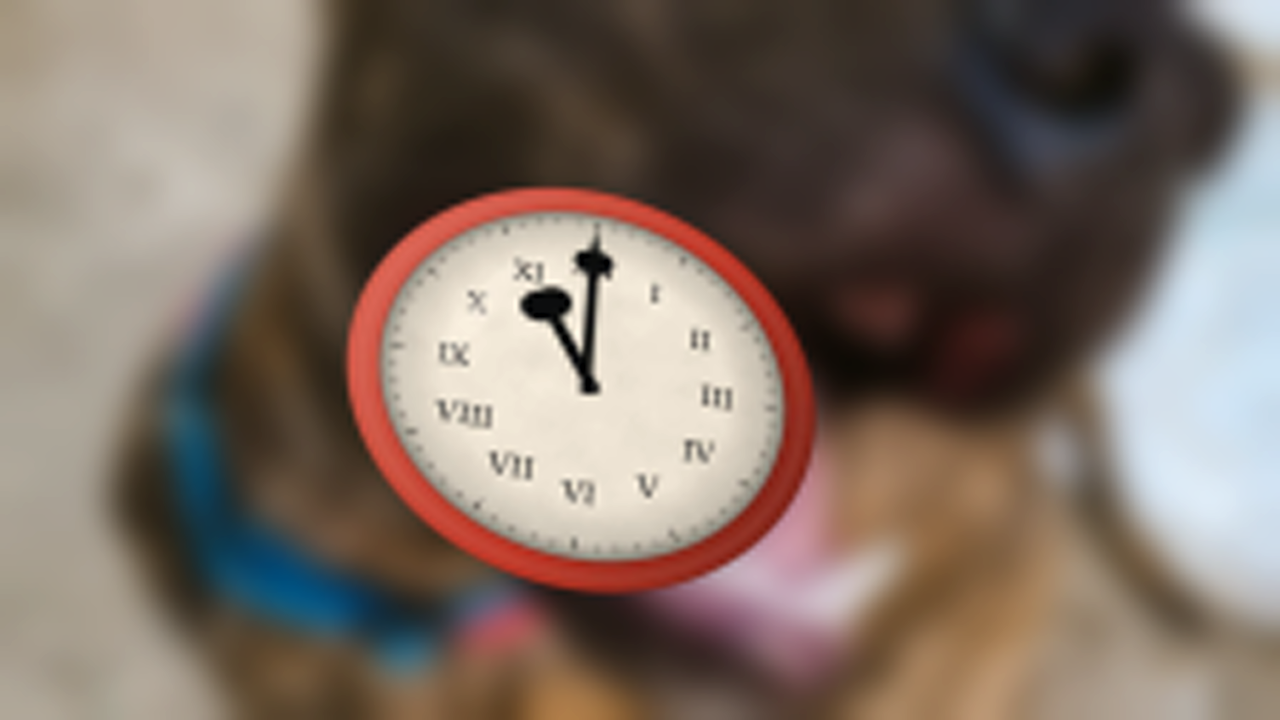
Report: {"hour": 11, "minute": 0}
